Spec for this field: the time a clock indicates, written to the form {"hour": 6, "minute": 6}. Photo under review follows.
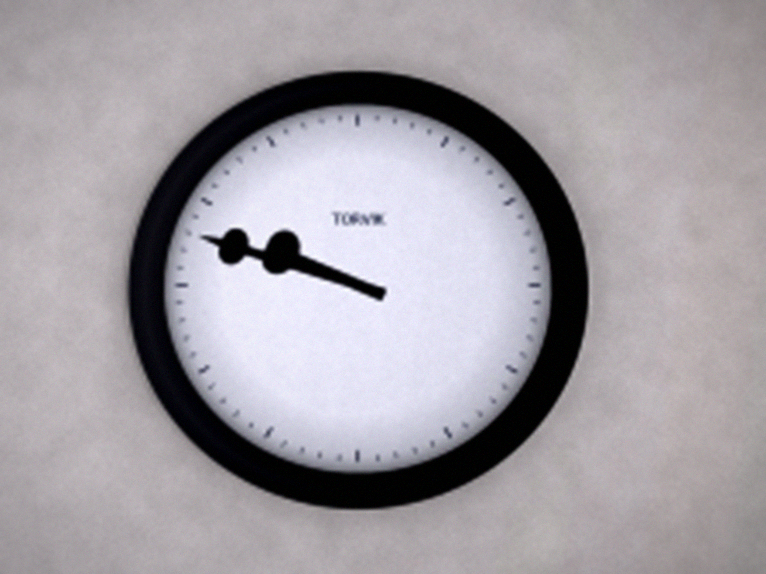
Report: {"hour": 9, "minute": 48}
